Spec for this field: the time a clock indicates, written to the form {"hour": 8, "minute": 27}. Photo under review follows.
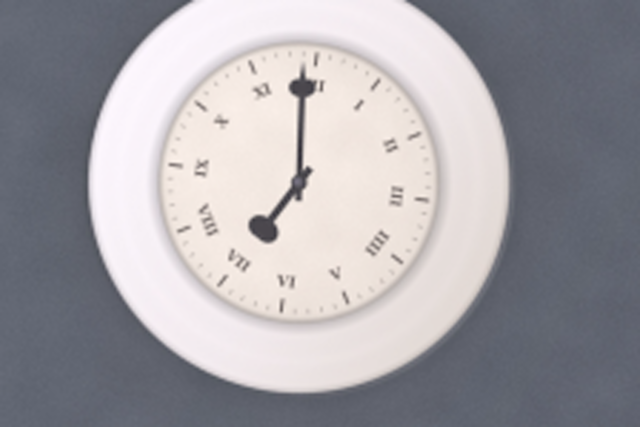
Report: {"hour": 6, "minute": 59}
